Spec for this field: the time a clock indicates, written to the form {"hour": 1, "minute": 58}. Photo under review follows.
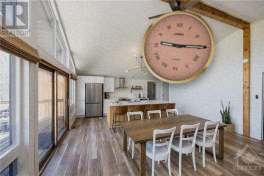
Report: {"hour": 9, "minute": 15}
